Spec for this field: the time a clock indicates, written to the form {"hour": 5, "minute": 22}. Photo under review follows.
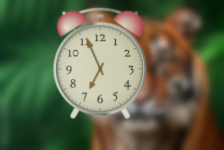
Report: {"hour": 6, "minute": 56}
